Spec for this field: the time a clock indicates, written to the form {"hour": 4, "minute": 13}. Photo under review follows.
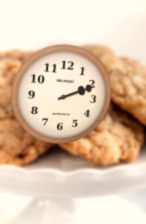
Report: {"hour": 2, "minute": 11}
